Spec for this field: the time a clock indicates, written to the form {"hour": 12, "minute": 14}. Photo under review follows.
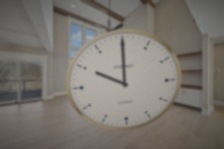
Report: {"hour": 10, "minute": 0}
